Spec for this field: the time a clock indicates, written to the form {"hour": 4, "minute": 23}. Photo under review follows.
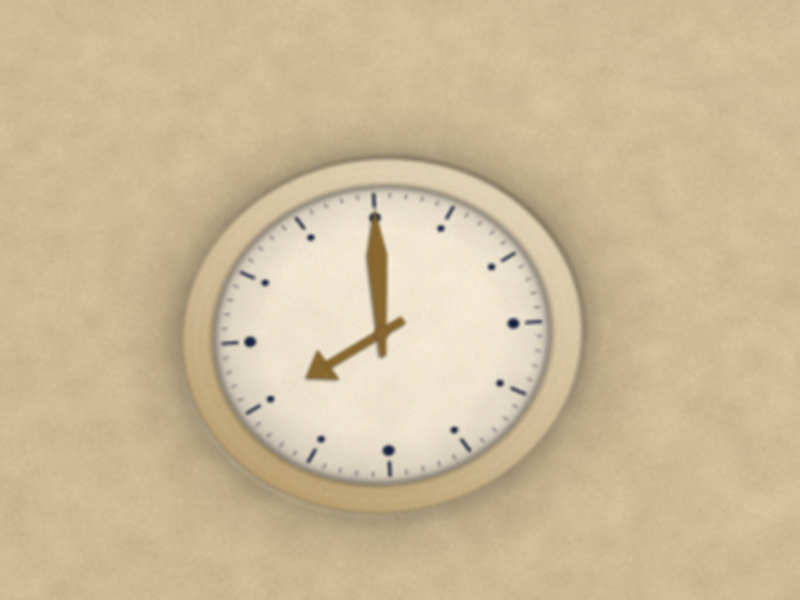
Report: {"hour": 8, "minute": 0}
